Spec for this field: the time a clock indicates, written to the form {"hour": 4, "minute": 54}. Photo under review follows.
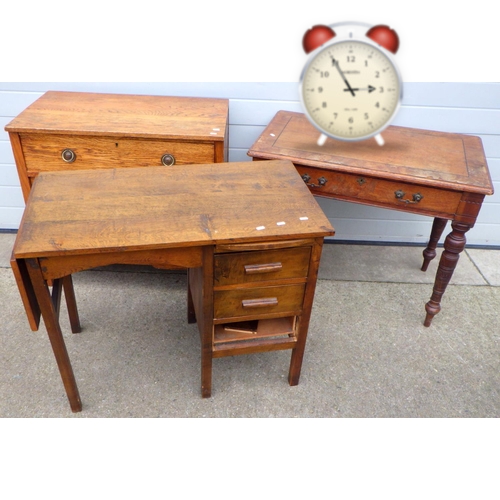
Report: {"hour": 2, "minute": 55}
